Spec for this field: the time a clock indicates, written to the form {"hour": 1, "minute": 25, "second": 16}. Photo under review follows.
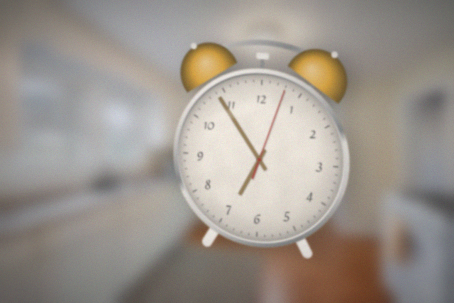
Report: {"hour": 6, "minute": 54, "second": 3}
